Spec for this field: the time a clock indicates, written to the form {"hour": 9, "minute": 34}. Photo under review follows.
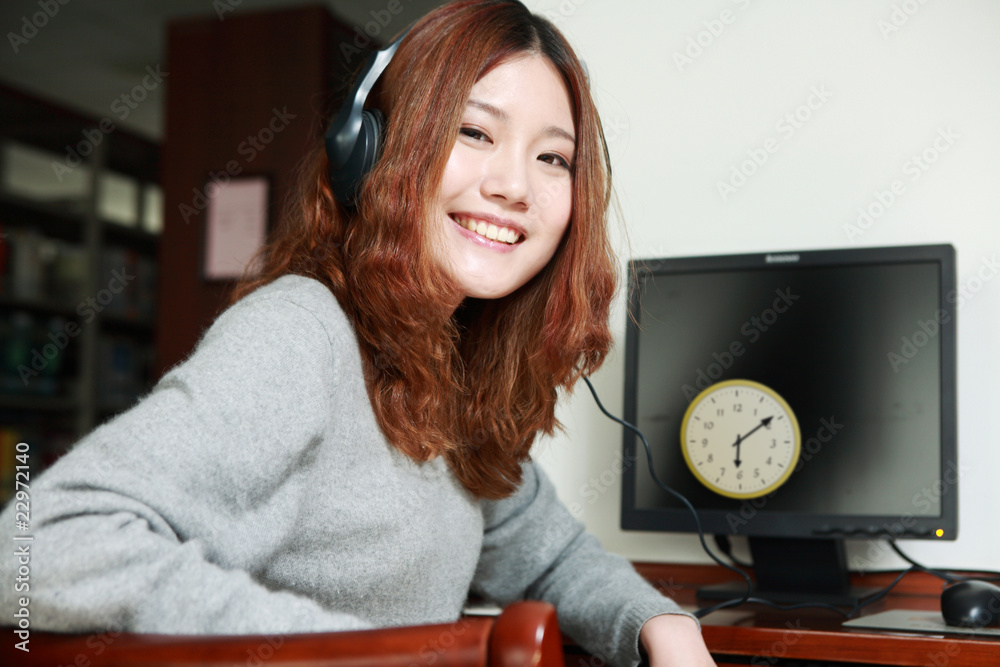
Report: {"hour": 6, "minute": 9}
